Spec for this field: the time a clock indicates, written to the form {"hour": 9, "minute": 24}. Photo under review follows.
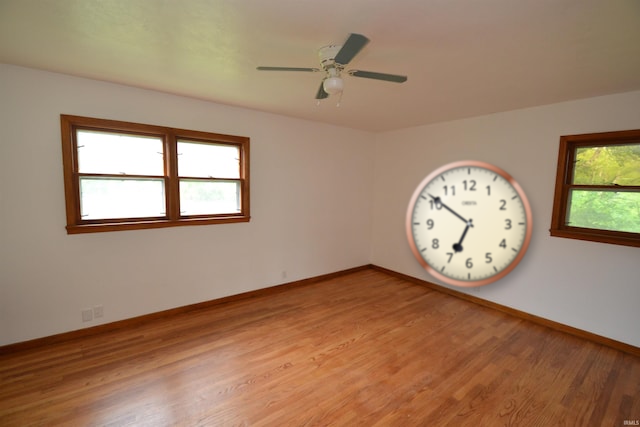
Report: {"hour": 6, "minute": 51}
